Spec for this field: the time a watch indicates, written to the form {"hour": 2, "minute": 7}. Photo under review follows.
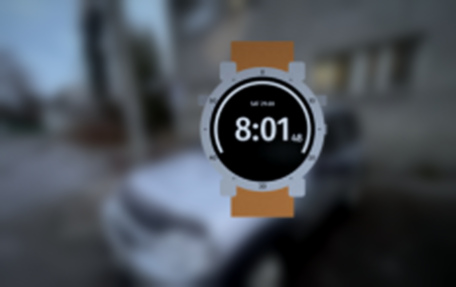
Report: {"hour": 8, "minute": 1}
